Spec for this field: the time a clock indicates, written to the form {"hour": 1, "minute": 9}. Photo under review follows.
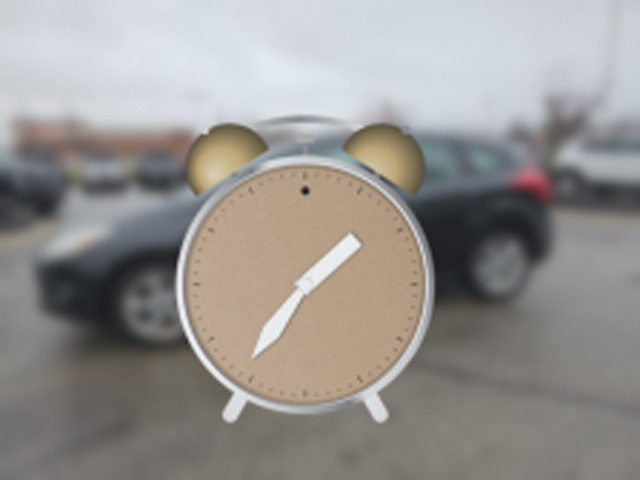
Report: {"hour": 1, "minute": 36}
